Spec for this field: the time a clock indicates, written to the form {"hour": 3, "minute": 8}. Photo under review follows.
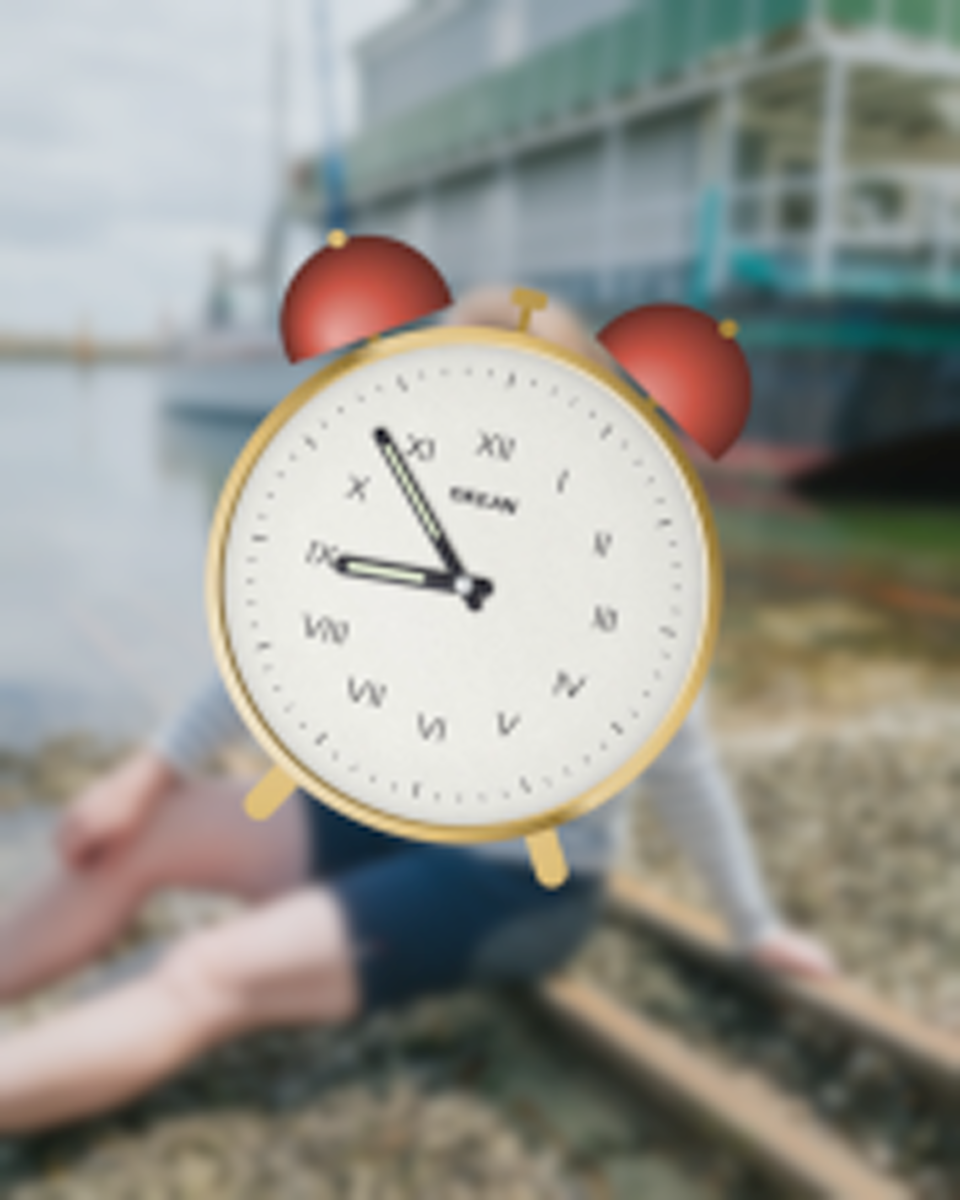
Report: {"hour": 8, "minute": 53}
